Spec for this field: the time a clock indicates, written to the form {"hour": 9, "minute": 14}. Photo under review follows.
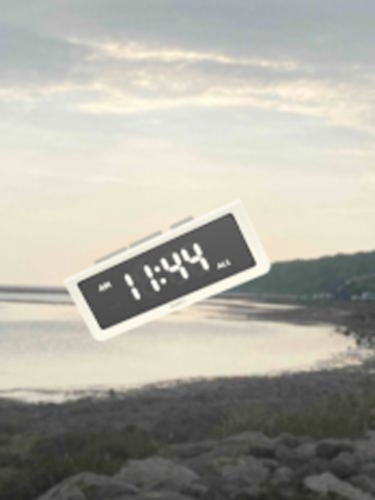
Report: {"hour": 11, "minute": 44}
